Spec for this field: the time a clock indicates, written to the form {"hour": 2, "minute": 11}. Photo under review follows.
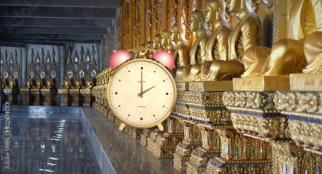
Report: {"hour": 2, "minute": 0}
